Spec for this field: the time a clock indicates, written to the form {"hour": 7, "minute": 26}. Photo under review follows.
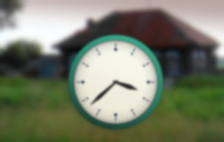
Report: {"hour": 3, "minute": 38}
